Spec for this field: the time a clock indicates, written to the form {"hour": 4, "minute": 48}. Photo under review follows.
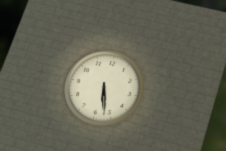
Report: {"hour": 5, "minute": 27}
